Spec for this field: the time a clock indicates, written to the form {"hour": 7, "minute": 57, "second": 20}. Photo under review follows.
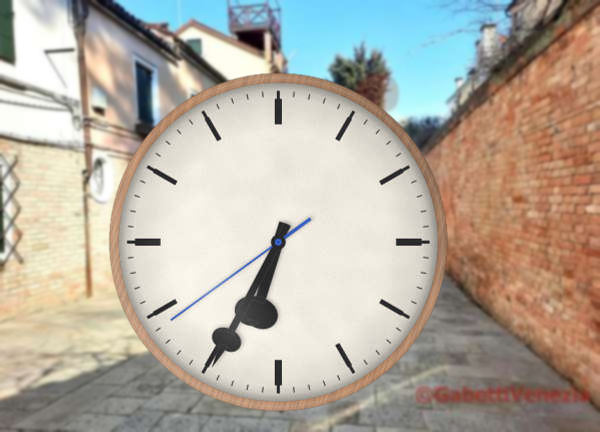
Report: {"hour": 6, "minute": 34, "second": 39}
